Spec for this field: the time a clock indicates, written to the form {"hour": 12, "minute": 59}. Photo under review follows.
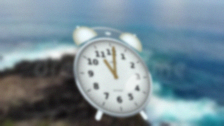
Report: {"hour": 11, "minute": 1}
